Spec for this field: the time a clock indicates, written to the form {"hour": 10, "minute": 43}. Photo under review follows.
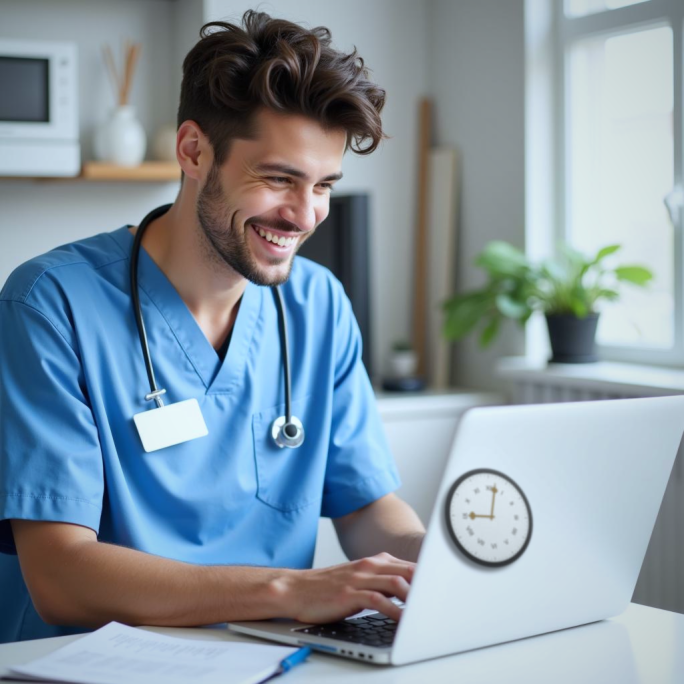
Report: {"hour": 9, "minute": 2}
